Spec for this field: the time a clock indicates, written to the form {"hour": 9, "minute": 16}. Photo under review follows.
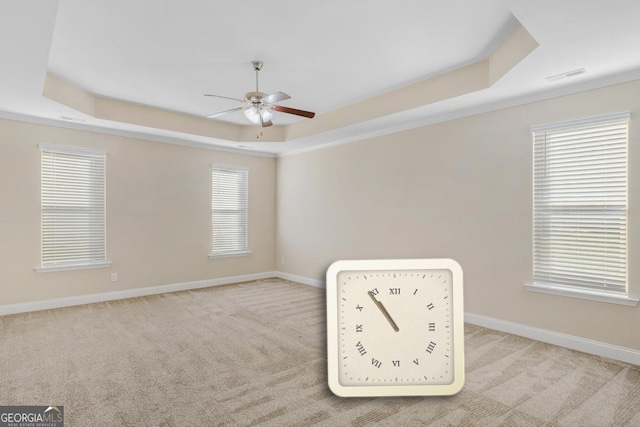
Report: {"hour": 10, "minute": 54}
